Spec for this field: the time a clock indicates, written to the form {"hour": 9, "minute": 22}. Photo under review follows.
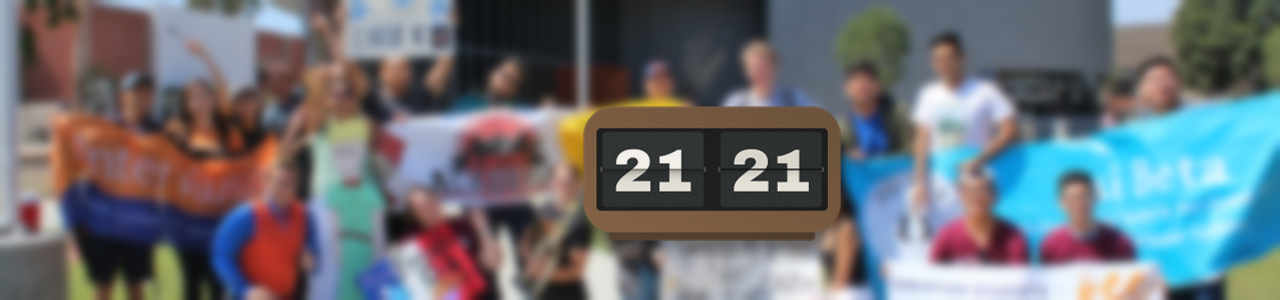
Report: {"hour": 21, "minute": 21}
